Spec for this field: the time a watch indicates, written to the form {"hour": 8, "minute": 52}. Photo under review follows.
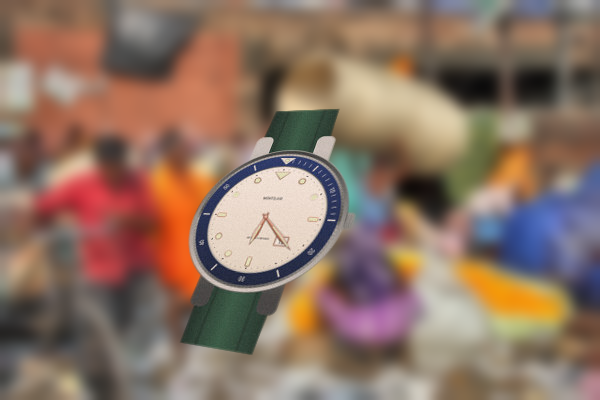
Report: {"hour": 6, "minute": 22}
